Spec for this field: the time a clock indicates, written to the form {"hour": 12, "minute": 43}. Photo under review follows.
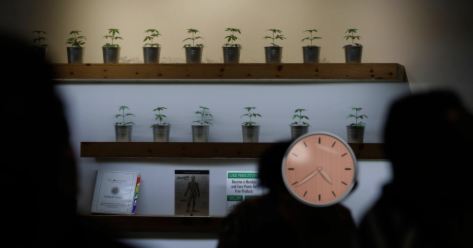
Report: {"hour": 4, "minute": 39}
